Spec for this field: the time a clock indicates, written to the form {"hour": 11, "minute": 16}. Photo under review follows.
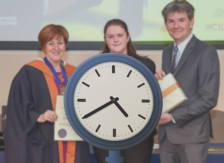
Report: {"hour": 4, "minute": 40}
